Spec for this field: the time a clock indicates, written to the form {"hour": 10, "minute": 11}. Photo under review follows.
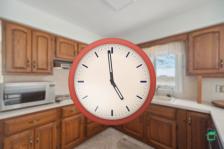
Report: {"hour": 4, "minute": 59}
